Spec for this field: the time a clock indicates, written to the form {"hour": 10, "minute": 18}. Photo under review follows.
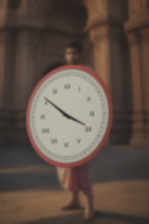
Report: {"hour": 3, "minute": 51}
